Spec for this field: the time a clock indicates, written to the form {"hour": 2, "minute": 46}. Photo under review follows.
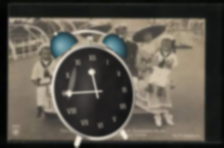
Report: {"hour": 11, "minute": 45}
